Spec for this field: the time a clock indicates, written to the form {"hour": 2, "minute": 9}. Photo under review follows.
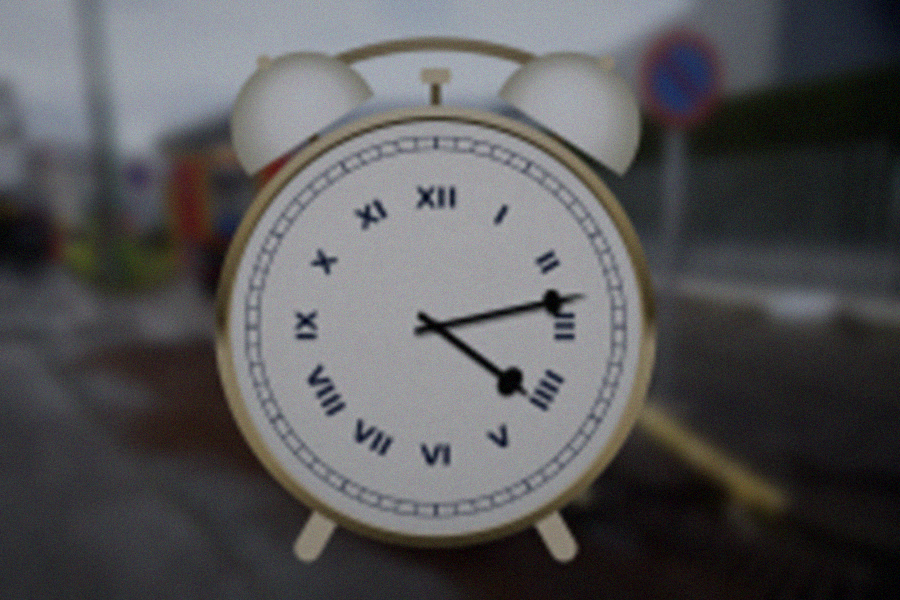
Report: {"hour": 4, "minute": 13}
